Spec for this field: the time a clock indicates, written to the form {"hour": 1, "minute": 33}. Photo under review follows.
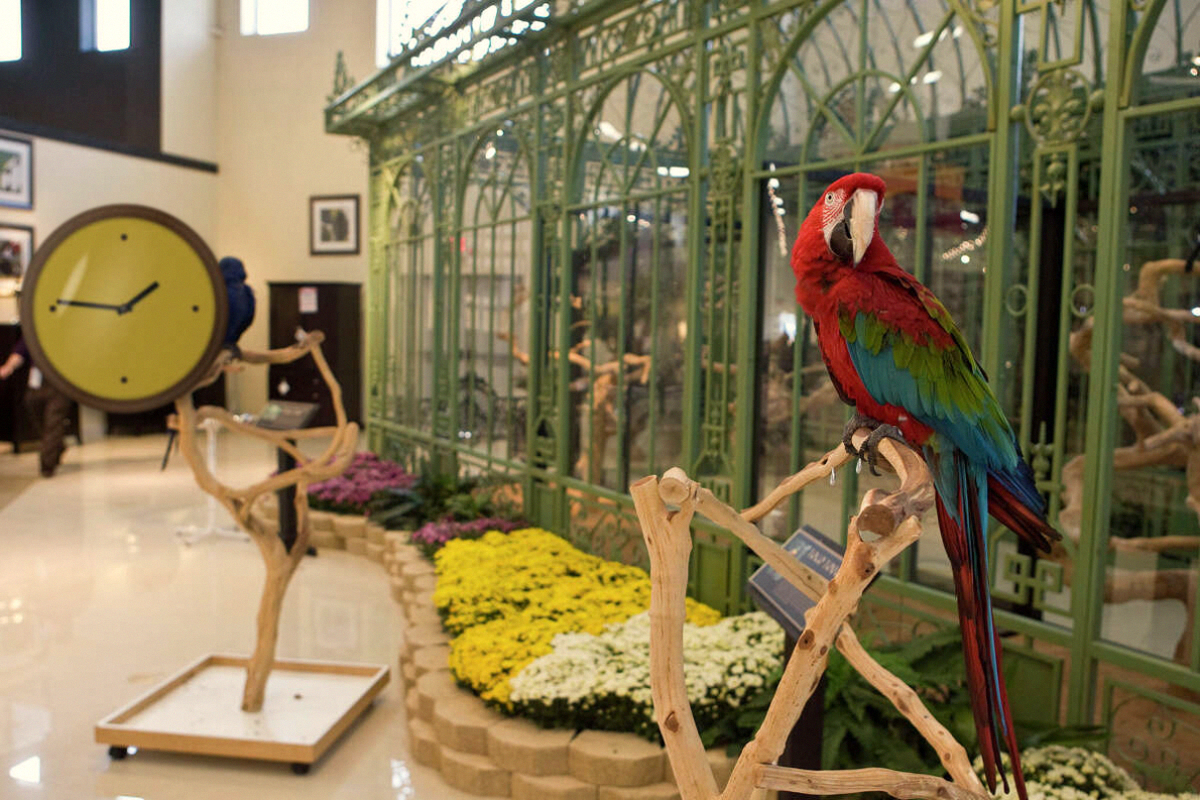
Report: {"hour": 1, "minute": 46}
